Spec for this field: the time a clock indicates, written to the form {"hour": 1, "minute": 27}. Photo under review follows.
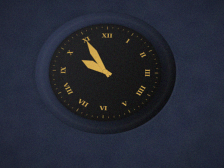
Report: {"hour": 9, "minute": 55}
